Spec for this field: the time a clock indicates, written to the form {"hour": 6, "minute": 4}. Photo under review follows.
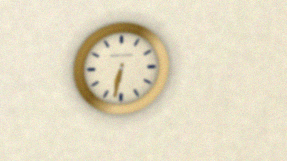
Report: {"hour": 6, "minute": 32}
